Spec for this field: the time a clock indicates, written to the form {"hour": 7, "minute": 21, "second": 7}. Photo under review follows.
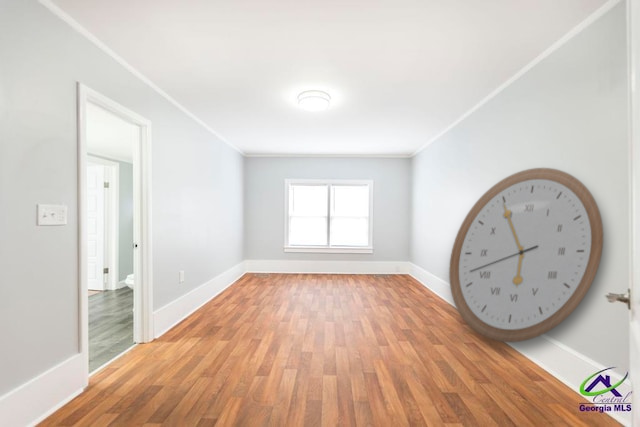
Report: {"hour": 5, "minute": 54, "second": 42}
